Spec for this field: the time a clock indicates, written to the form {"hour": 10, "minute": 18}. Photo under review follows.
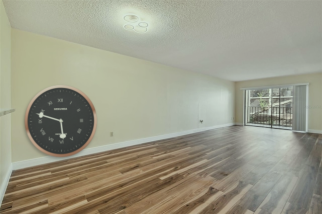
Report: {"hour": 5, "minute": 48}
